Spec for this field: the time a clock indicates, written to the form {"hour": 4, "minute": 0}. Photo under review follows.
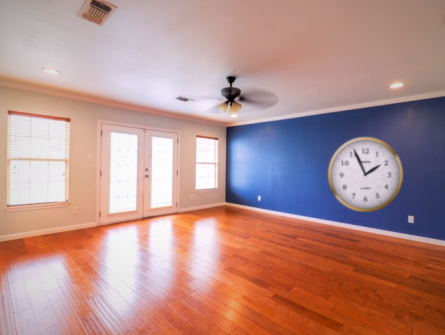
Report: {"hour": 1, "minute": 56}
